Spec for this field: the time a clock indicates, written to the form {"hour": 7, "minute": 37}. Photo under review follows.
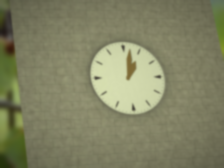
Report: {"hour": 1, "minute": 2}
